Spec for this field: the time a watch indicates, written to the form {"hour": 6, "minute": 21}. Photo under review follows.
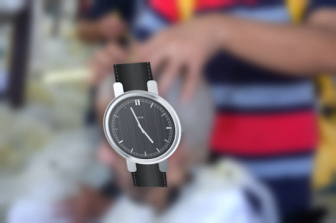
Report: {"hour": 4, "minute": 57}
